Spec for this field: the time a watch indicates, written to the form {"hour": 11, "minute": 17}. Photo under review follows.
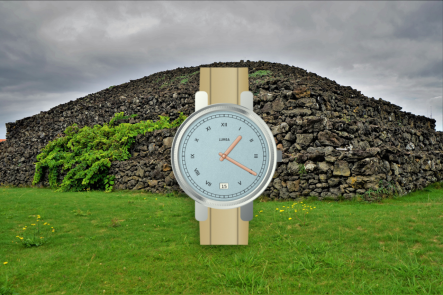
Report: {"hour": 1, "minute": 20}
